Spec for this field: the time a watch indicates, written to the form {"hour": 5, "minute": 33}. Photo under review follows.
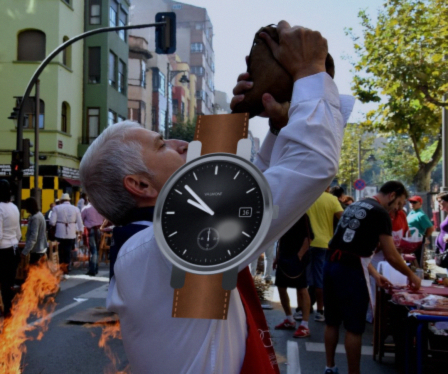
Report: {"hour": 9, "minute": 52}
